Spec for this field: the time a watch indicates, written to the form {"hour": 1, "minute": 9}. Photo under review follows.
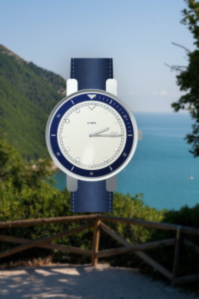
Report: {"hour": 2, "minute": 15}
